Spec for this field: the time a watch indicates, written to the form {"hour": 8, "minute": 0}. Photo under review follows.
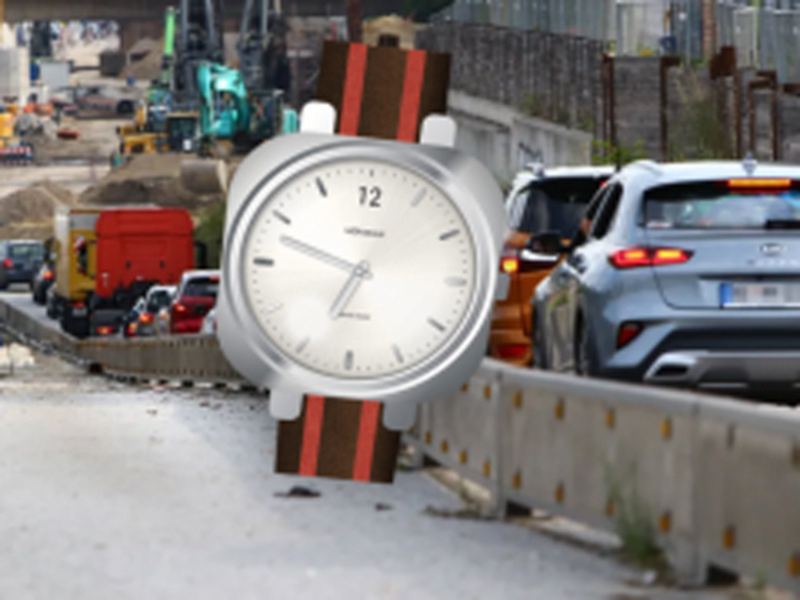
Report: {"hour": 6, "minute": 48}
